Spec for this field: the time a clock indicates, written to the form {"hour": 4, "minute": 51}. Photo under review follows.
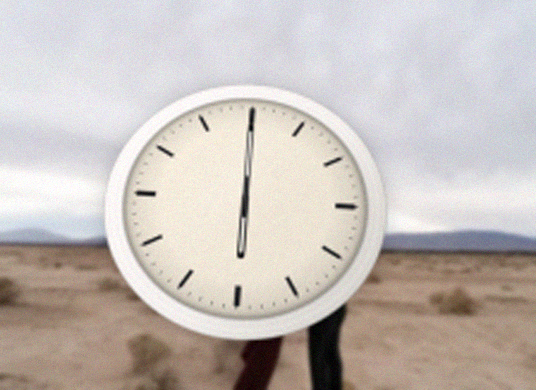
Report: {"hour": 6, "minute": 0}
